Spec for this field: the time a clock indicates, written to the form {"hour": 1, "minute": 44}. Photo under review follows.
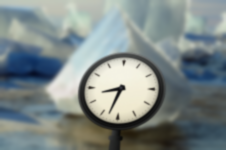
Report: {"hour": 8, "minute": 33}
